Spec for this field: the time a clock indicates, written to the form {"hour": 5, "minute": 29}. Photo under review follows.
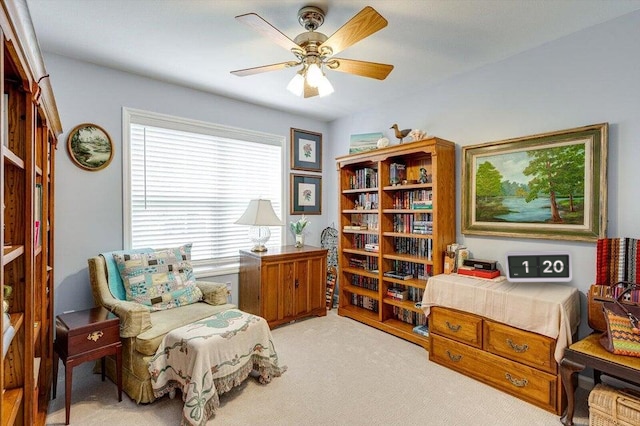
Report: {"hour": 1, "minute": 20}
